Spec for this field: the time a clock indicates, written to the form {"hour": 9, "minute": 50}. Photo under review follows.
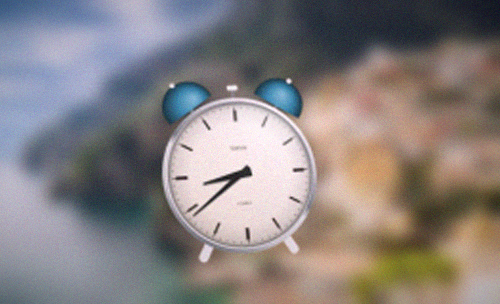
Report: {"hour": 8, "minute": 39}
